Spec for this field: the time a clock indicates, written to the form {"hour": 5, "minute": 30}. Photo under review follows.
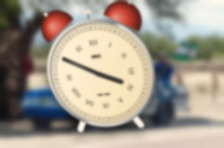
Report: {"hour": 3, "minute": 50}
